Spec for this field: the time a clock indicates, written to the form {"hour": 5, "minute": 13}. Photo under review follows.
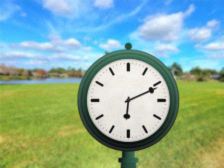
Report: {"hour": 6, "minute": 11}
